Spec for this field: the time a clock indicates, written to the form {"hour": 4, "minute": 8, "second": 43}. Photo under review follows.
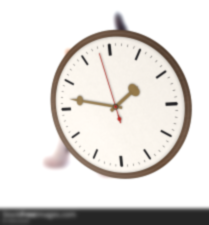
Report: {"hour": 1, "minute": 46, "second": 58}
